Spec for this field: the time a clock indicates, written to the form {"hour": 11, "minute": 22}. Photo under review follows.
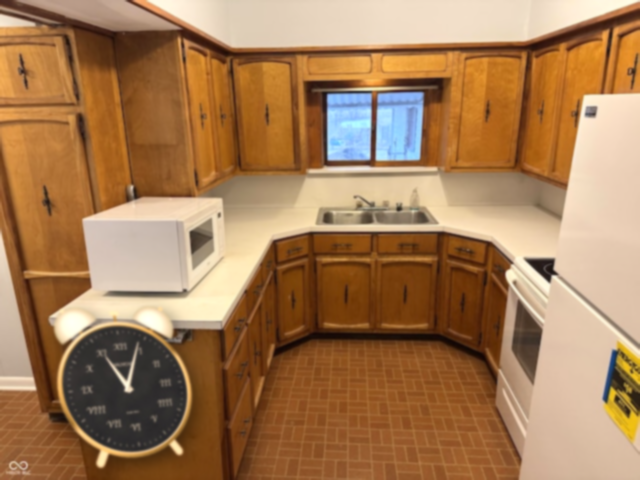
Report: {"hour": 11, "minute": 4}
